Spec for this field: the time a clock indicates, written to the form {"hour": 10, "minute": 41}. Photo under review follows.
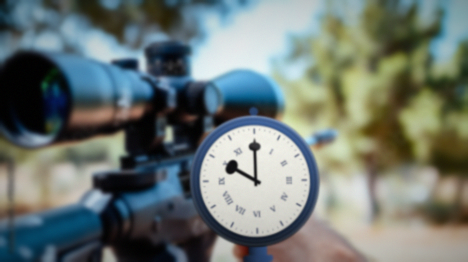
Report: {"hour": 10, "minute": 0}
